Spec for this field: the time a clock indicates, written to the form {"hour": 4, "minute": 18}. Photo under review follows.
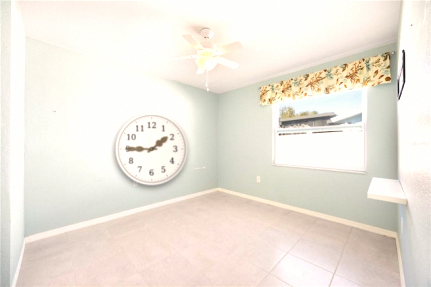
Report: {"hour": 1, "minute": 45}
